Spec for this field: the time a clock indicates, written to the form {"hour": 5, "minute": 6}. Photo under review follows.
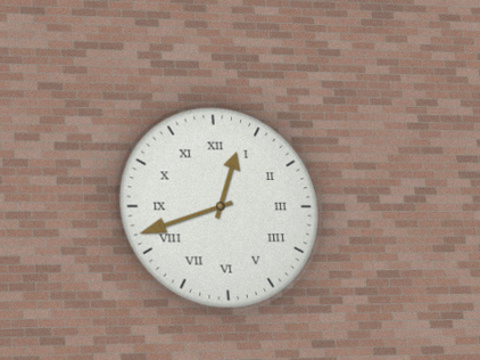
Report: {"hour": 12, "minute": 42}
